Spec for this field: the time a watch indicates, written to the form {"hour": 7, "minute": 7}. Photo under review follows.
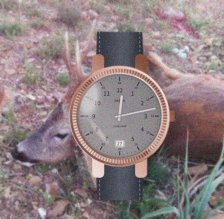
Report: {"hour": 12, "minute": 13}
